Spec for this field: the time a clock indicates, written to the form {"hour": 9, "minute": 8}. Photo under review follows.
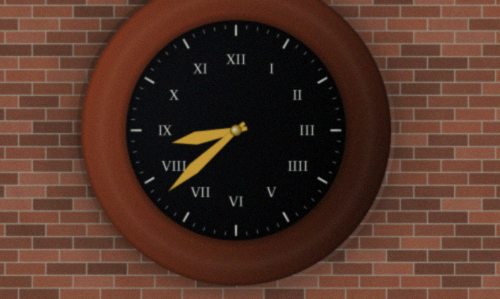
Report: {"hour": 8, "minute": 38}
